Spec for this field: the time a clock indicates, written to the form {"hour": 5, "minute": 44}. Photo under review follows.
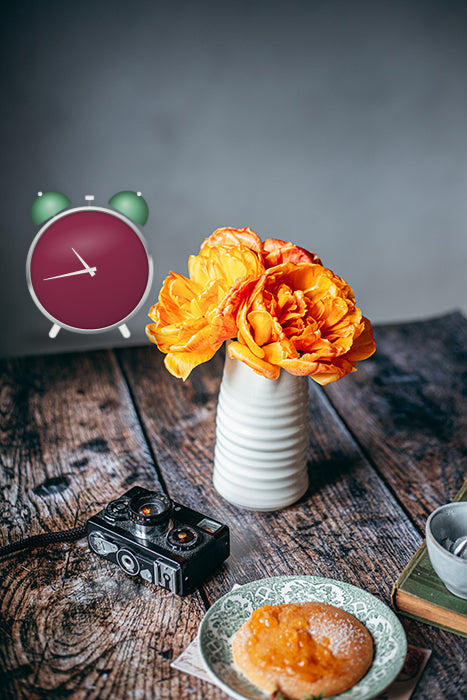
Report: {"hour": 10, "minute": 43}
